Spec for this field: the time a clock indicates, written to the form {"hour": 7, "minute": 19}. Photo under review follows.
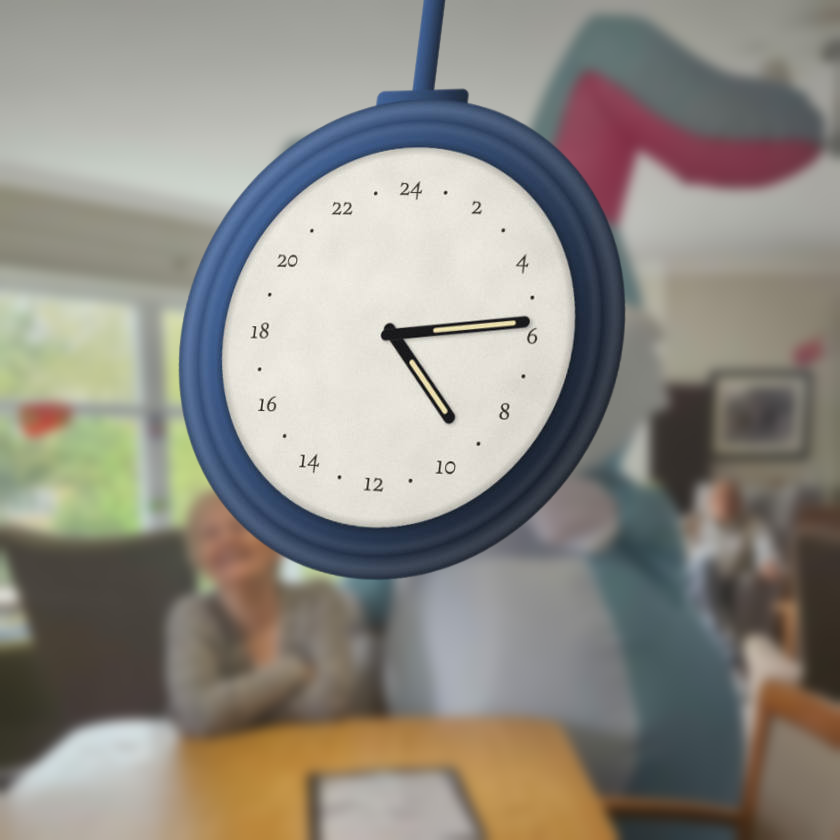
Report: {"hour": 9, "minute": 14}
